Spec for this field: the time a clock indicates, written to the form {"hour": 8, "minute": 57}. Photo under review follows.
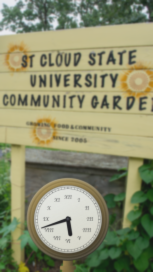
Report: {"hour": 5, "minute": 42}
